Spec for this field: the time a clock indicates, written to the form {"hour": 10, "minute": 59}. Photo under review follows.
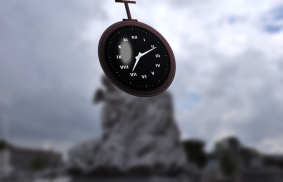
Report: {"hour": 7, "minute": 11}
